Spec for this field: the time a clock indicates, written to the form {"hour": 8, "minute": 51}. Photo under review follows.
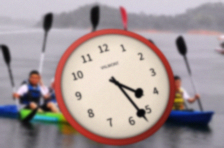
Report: {"hour": 4, "minute": 27}
